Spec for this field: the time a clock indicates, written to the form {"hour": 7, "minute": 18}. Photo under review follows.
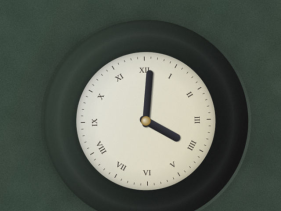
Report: {"hour": 4, "minute": 1}
